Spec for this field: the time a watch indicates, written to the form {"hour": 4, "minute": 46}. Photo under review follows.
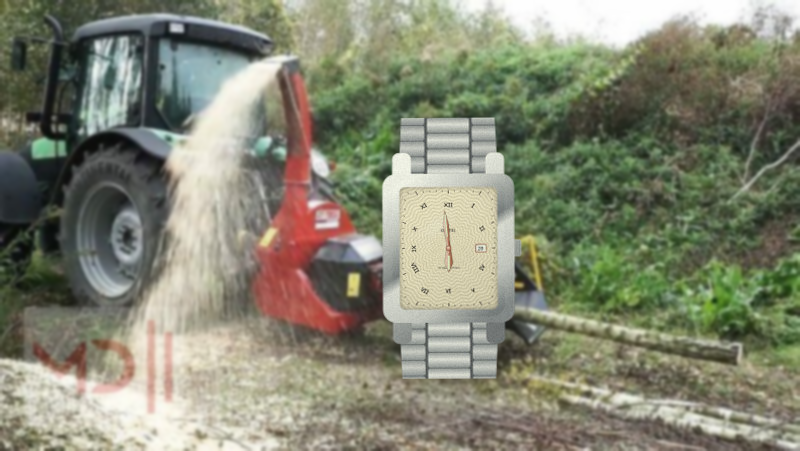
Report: {"hour": 5, "minute": 59}
